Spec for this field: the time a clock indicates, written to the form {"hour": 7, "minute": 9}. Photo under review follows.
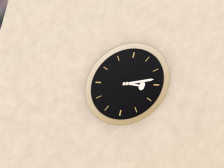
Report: {"hour": 3, "minute": 13}
